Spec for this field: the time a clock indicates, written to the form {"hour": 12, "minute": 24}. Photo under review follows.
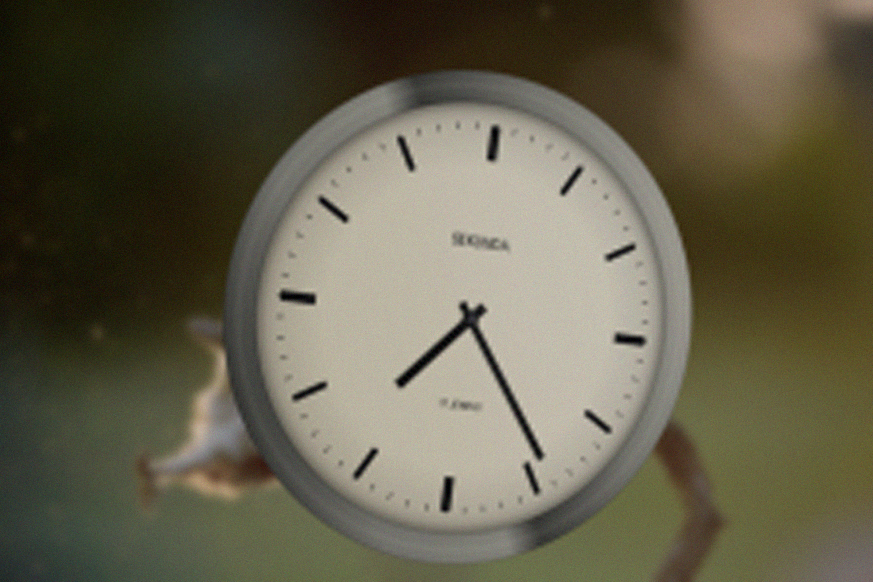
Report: {"hour": 7, "minute": 24}
